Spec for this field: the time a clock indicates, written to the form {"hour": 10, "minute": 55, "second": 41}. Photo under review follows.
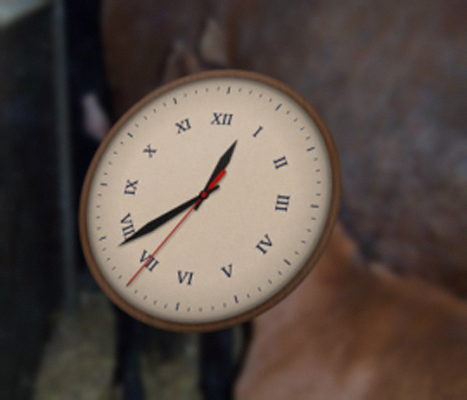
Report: {"hour": 12, "minute": 38, "second": 35}
